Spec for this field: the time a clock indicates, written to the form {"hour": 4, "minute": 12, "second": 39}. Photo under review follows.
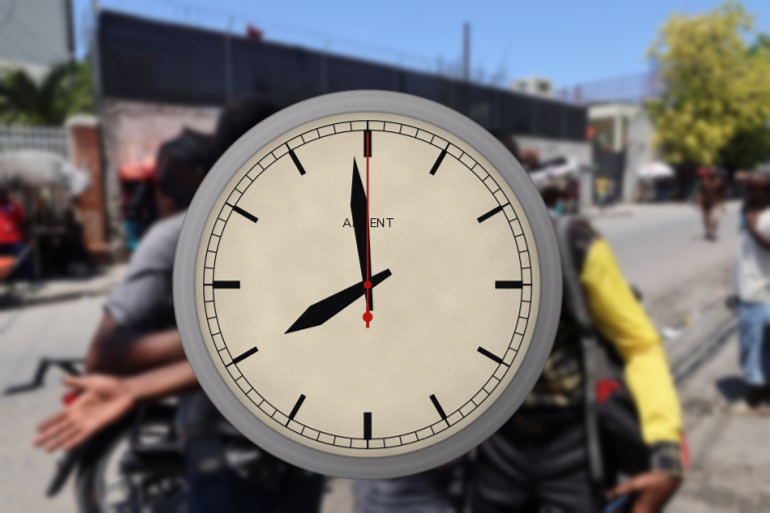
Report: {"hour": 7, "minute": 59, "second": 0}
